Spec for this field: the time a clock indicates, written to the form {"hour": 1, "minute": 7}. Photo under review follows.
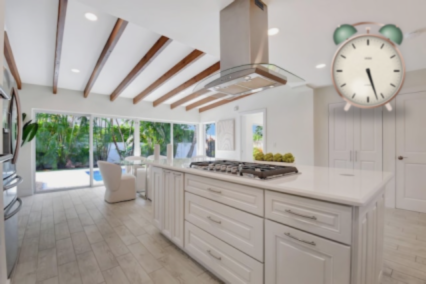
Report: {"hour": 5, "minute": 27}
